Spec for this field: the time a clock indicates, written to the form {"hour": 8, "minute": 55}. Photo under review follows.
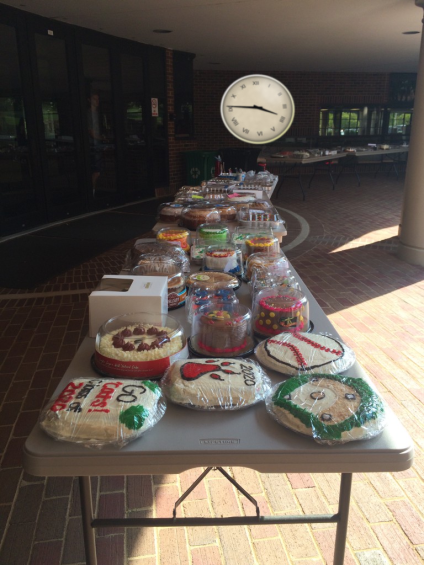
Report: {"hour": 3, "minute": 46}
